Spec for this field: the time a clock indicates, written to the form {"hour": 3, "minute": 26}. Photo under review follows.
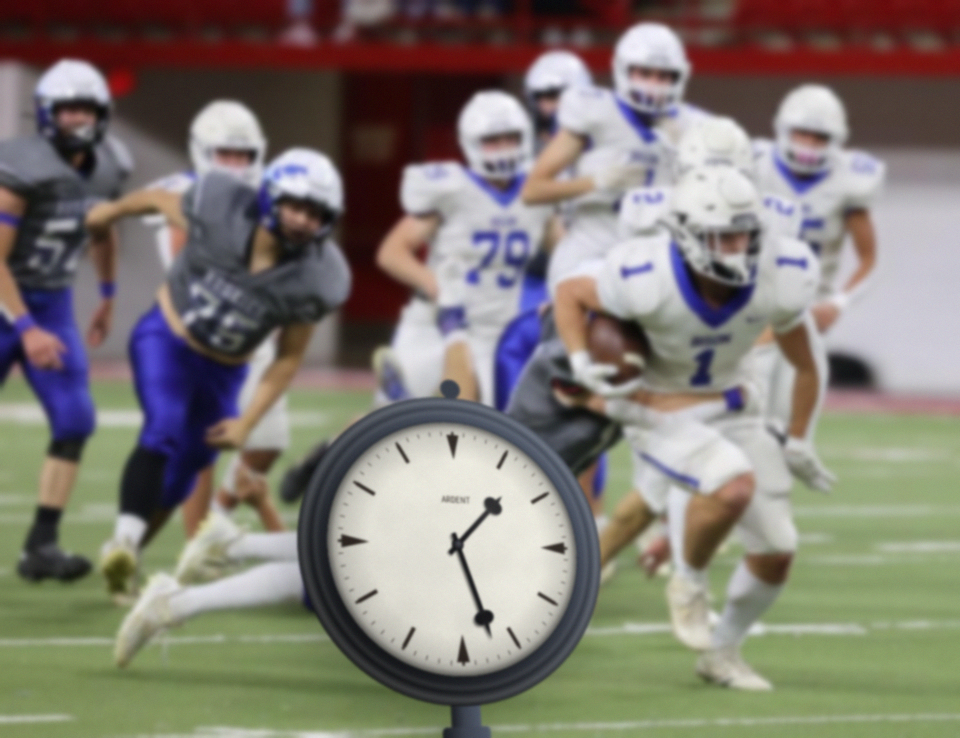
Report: {"hour": 1, "minute": 27}
